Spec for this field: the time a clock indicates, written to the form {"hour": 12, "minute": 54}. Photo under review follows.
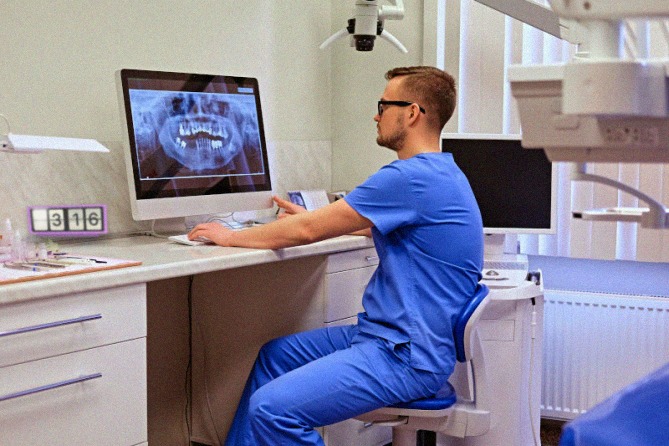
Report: {"hour": 3, "minute": 16}
